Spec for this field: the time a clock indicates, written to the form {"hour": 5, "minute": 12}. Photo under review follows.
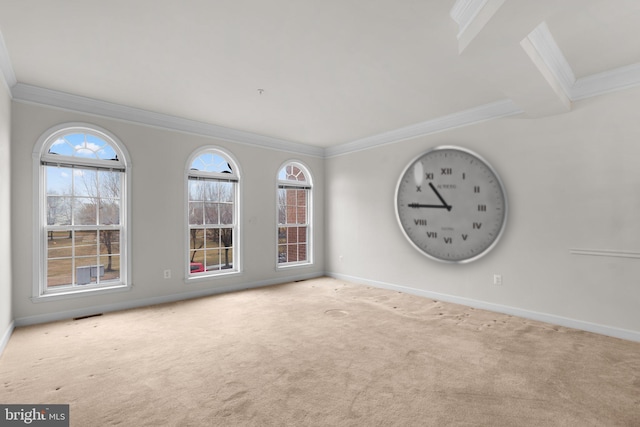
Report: {"hour": 10, "minute": 45}
